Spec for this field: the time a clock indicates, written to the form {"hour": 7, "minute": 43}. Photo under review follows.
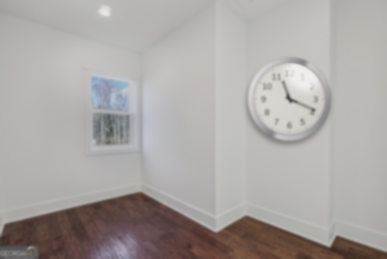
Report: {"hour": 11, "minute": 19}
